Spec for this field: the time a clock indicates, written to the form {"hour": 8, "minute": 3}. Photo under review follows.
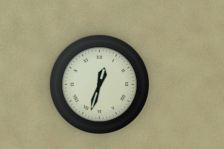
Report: {"hour": 12, "minute": 33}
